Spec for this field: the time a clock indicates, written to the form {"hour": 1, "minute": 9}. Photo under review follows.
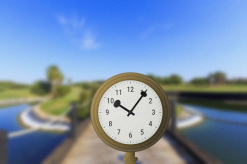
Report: {"hour": 10, "minute": 6}
